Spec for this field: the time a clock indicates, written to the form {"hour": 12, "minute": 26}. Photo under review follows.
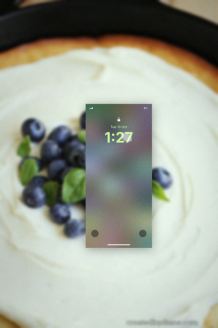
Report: {"hour": 1, "minute": 27}
